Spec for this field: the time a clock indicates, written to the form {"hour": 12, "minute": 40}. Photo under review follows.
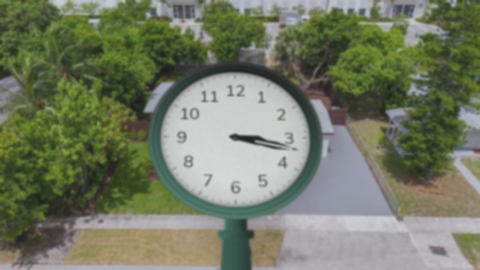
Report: {"hour": 3, "minute": 17}
